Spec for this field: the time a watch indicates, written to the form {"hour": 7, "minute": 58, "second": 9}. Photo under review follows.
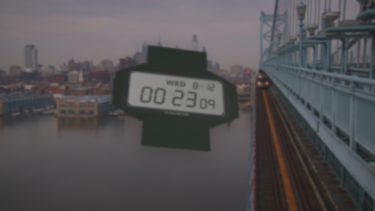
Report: {"hour": 0, "minute": 23, "second": 9}
